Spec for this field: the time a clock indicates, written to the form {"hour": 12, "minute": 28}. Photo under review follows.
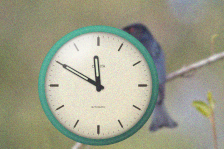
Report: {"hour": 11, "minute": 50}
